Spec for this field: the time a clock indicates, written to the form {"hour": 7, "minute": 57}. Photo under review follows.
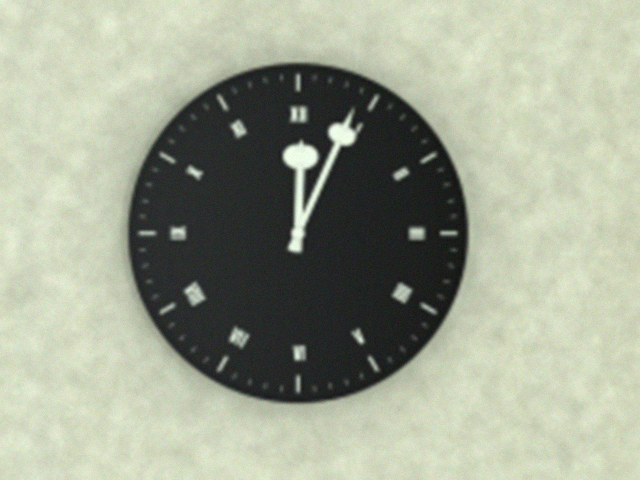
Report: {"hour": 12, "minute": 4}
